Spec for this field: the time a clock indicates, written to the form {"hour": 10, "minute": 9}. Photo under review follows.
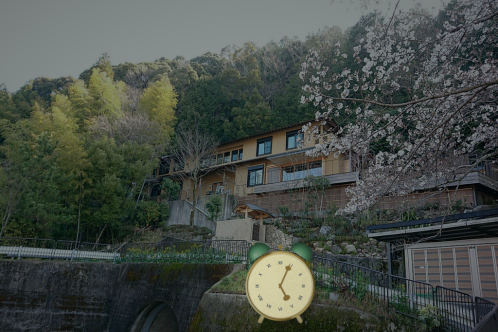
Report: {"hour": 5, "minute": 4}
